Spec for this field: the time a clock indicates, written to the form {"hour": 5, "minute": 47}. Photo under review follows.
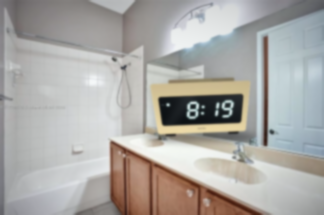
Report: {"hour": 8, "minute": 19}
